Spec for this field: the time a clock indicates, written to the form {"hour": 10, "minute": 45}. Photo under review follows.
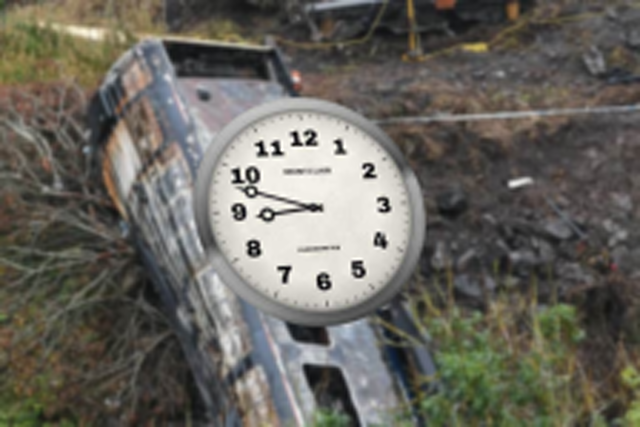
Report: {"hour": 8, "minute": 48}
